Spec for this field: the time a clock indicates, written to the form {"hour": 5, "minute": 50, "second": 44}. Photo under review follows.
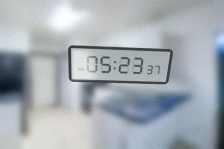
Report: {"hour": 5, "minute": 23, "second": 37}
